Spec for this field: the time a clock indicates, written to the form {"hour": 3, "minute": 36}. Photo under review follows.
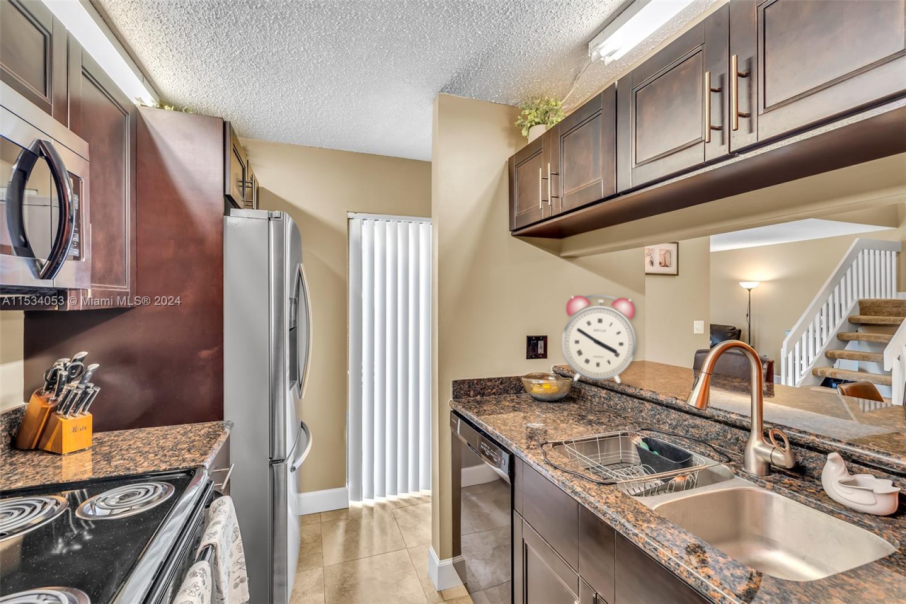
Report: {"hour": 3, "minute": 50}
